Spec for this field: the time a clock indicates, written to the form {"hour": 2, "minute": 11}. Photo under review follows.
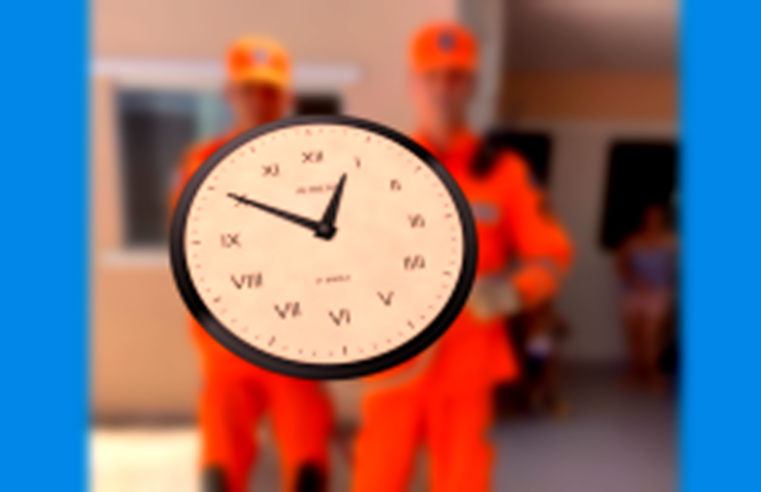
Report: {"hour": 12, "minute": 50}
